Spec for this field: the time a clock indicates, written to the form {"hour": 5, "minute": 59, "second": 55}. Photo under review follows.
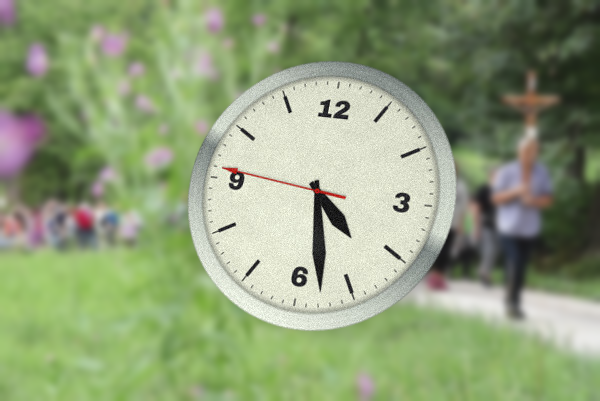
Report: {"hour": 4, "minute": 27, "second": 46}
